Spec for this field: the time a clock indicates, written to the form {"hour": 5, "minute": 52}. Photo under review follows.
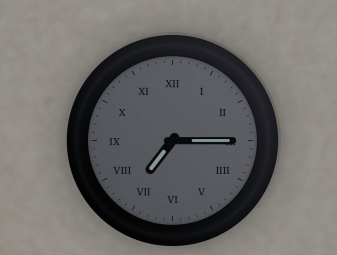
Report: {"hour": 7, "minute": 15}
